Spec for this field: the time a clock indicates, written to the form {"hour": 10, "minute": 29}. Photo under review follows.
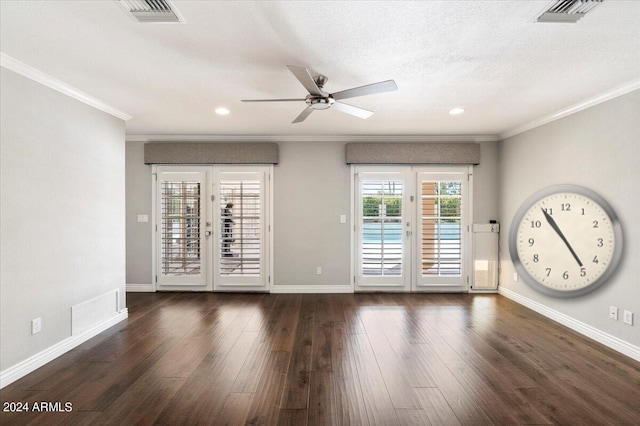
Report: {"hour": 4, "minute": 54}
